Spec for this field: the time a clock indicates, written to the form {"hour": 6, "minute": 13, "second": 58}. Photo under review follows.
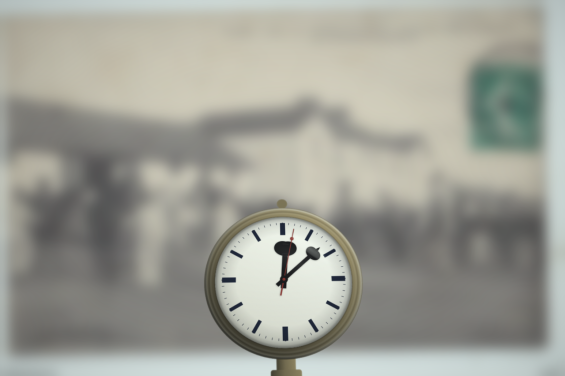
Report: {"hour": 12, "minute": 8, "second": 2}
